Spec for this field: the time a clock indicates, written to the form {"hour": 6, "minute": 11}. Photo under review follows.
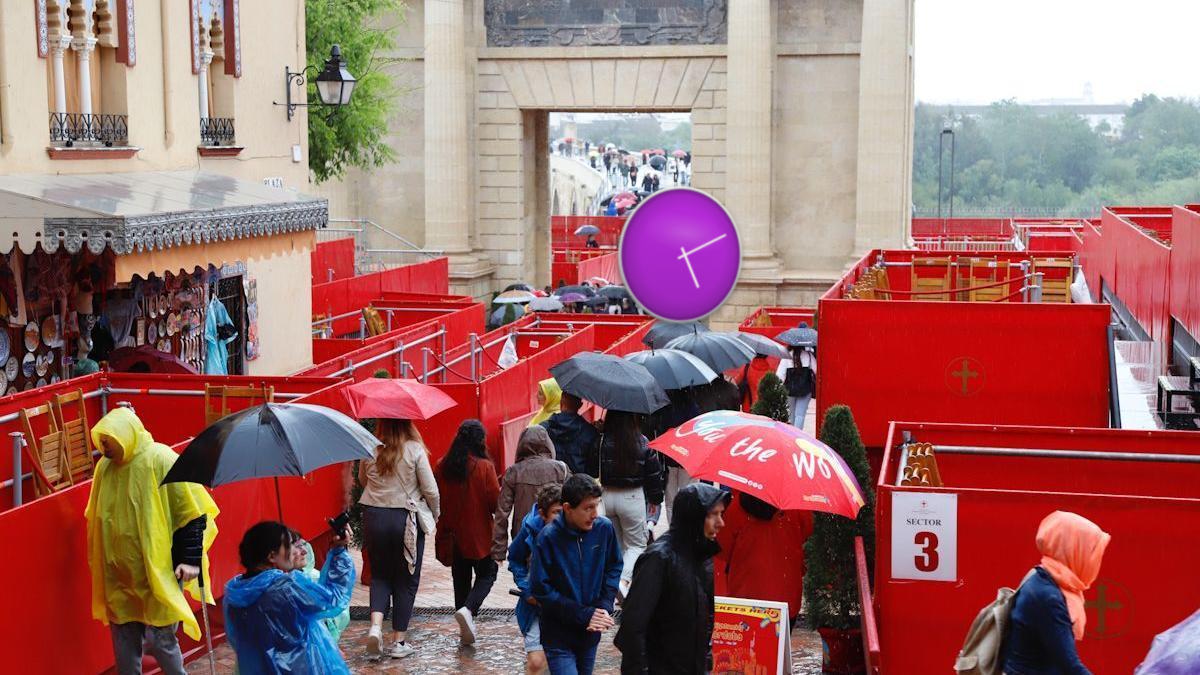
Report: {"hour": 5, "minute": 11}
